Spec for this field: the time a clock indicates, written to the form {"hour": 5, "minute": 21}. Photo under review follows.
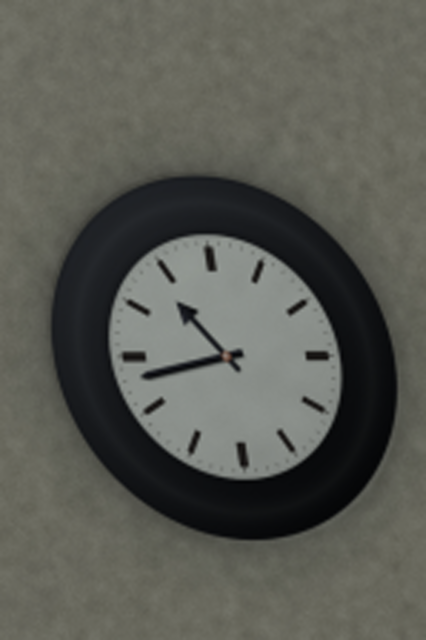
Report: {"hour": 10, "minute": 43}
